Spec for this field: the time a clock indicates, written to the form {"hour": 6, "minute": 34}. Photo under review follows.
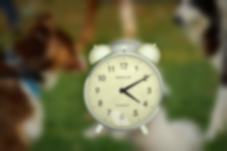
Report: {"hour": 4, "minute": 10}
